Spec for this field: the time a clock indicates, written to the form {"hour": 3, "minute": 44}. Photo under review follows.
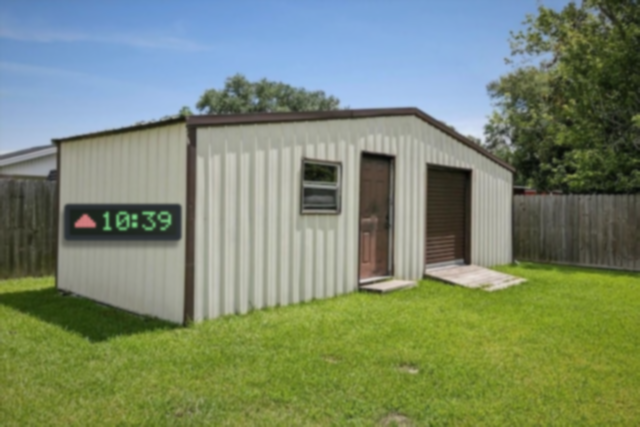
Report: {"hour": 10, "minute": 39}
